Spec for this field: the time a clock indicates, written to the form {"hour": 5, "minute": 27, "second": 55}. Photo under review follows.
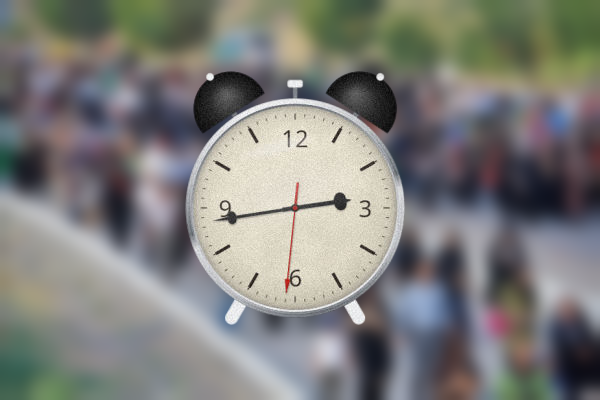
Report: {"hour": 2, "minute": 43, "second": 31}
